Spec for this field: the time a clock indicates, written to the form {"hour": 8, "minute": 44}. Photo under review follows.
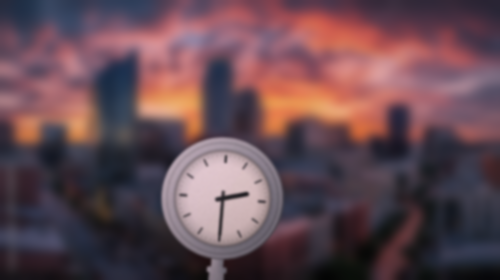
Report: {"hour": 2, "minute": 30}
